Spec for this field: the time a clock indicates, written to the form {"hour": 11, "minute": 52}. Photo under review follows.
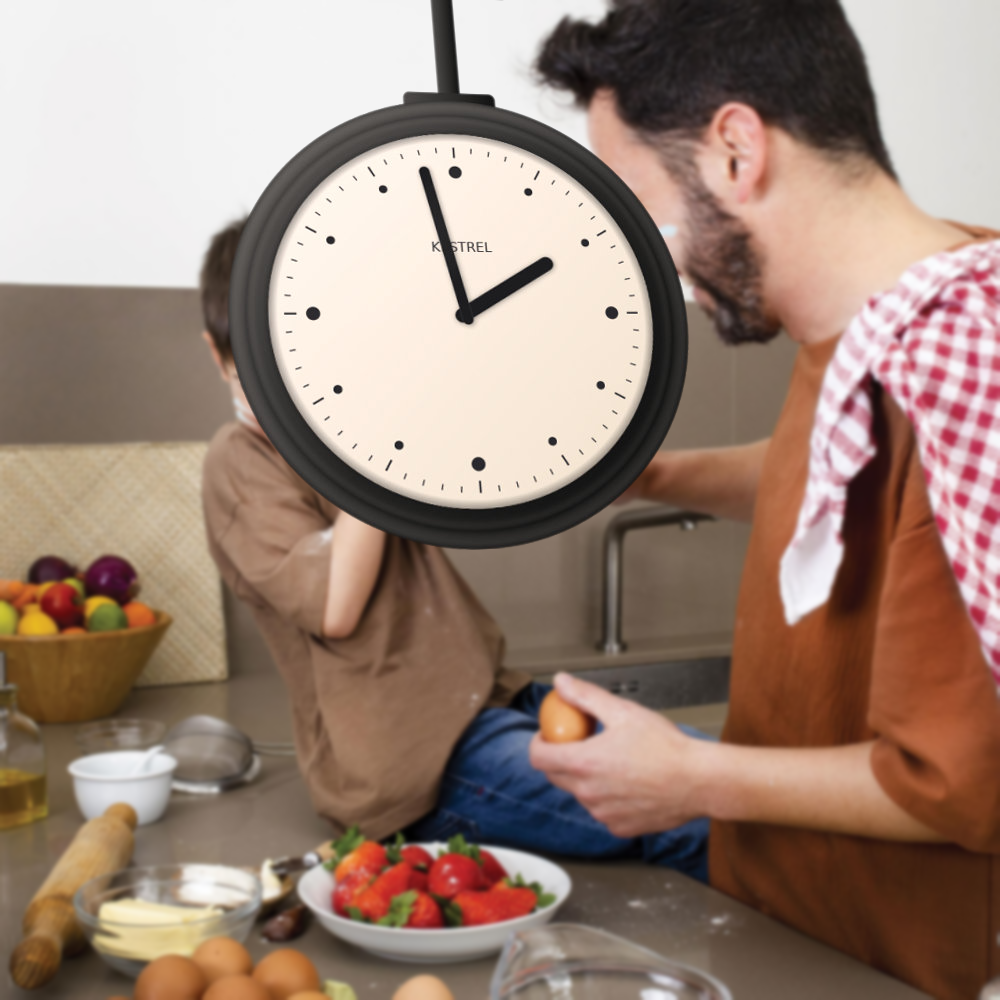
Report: {"hour": 1, "minute": 58}
